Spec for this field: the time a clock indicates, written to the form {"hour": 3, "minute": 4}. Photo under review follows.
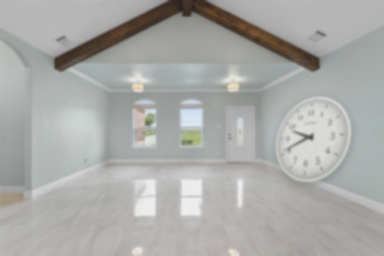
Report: {"hour": 9, "minute": 41}
